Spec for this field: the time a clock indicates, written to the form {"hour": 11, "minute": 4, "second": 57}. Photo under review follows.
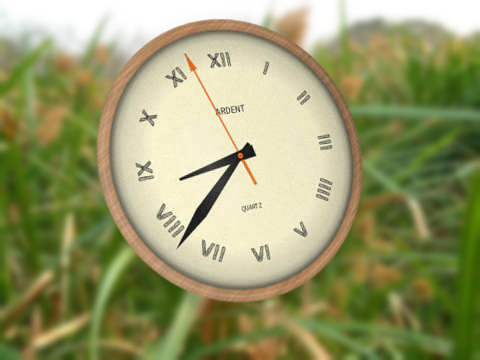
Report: {"hour": 8, "minute": 37, "second": 57}
